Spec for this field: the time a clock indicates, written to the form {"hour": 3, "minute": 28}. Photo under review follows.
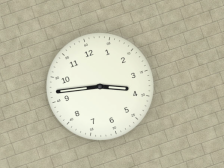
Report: {"hour": 3, "minute": 47}
